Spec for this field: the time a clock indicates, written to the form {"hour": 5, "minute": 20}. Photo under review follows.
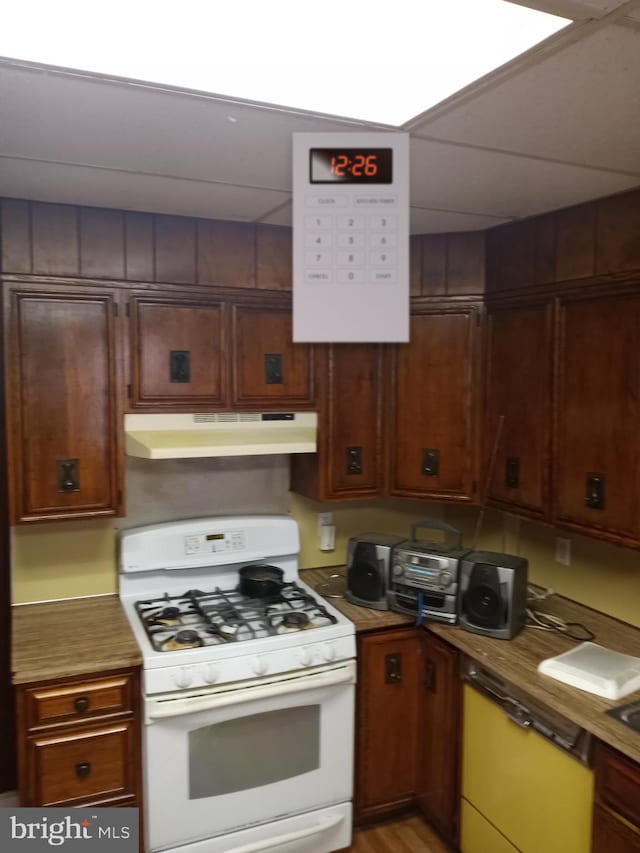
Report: {"hour": 12, "minute": 26}
